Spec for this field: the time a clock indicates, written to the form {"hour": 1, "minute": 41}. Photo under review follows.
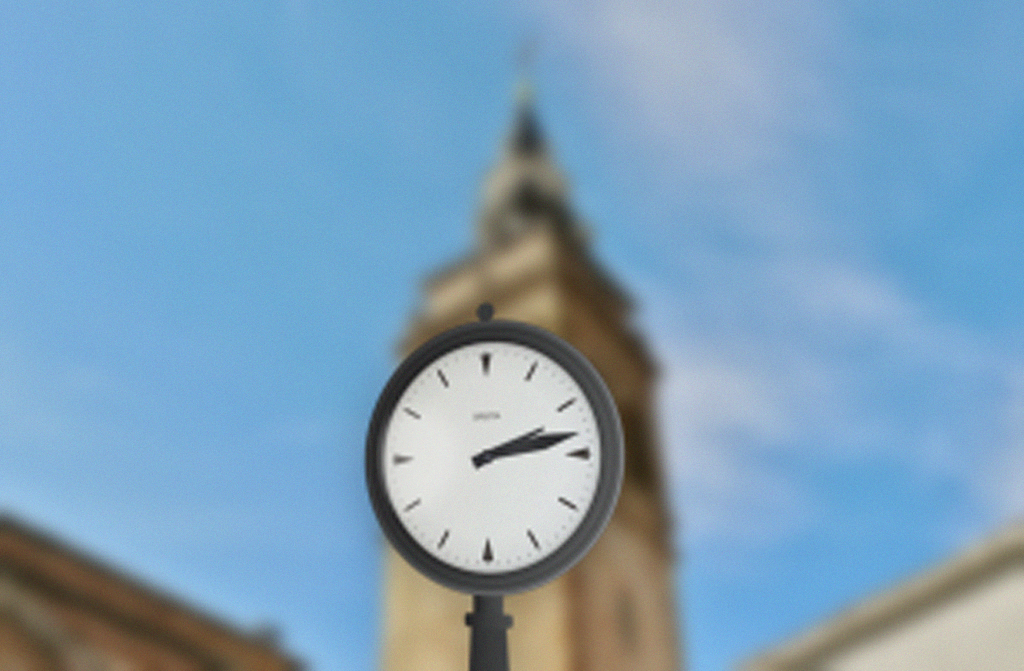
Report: {"hour": 2, "minute": 13}
